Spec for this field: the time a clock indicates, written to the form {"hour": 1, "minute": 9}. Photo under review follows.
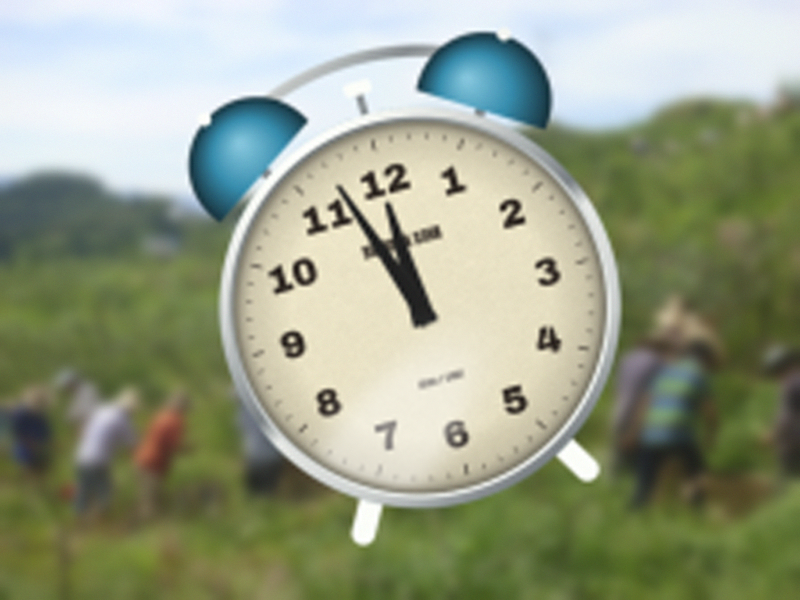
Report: {"hour": 11, "minute": 57}
